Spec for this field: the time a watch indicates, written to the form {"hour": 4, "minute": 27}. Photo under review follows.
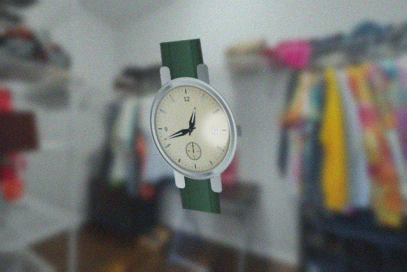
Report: {"hour": 12, "minute": 42}
